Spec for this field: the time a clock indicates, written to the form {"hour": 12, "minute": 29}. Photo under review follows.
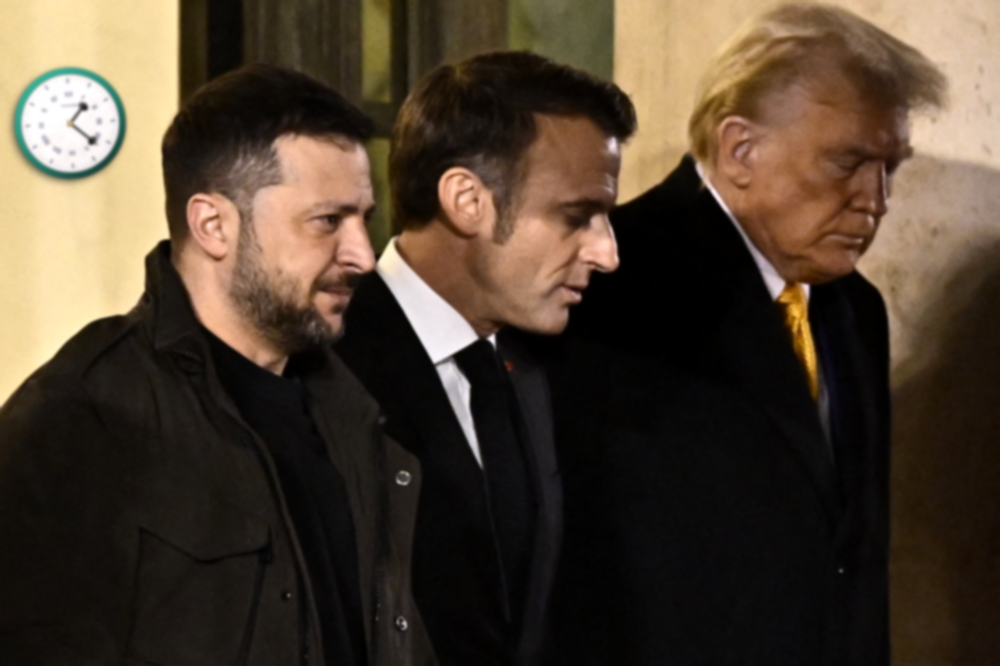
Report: {"hour": 1, "minute": 22}
